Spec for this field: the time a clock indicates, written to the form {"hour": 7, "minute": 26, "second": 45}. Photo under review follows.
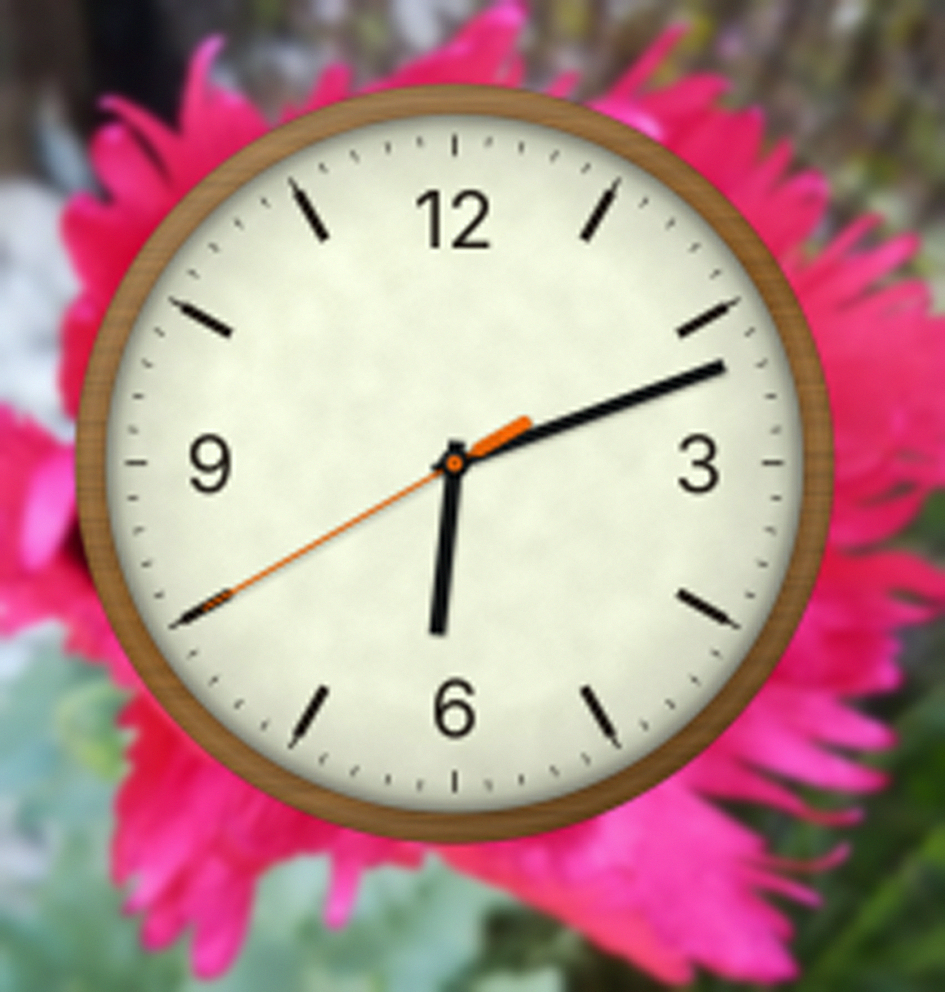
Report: {"hour": 6, "minute": 11, "second": 40}
